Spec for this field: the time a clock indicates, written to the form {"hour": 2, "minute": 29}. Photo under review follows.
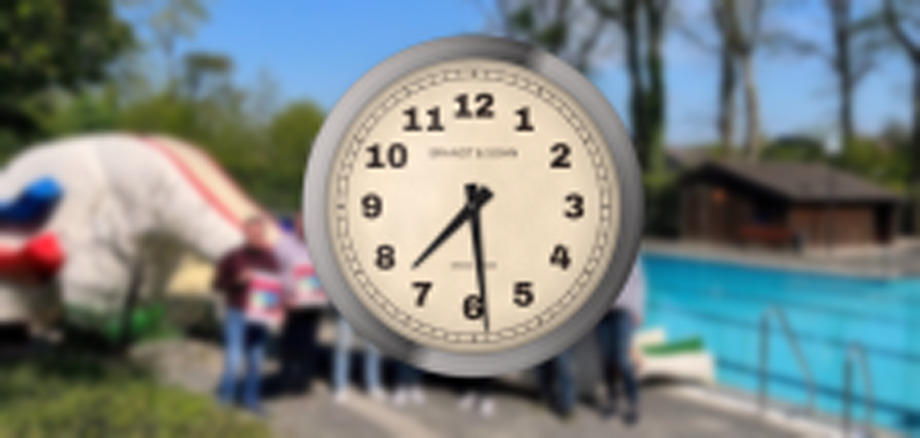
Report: {"hour": 7, "minute": 29}
